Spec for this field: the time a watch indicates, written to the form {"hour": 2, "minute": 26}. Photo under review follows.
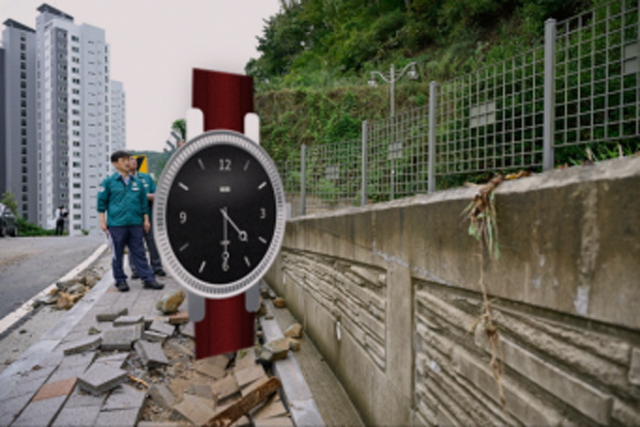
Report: {"hour": 4, "minute": 30}
